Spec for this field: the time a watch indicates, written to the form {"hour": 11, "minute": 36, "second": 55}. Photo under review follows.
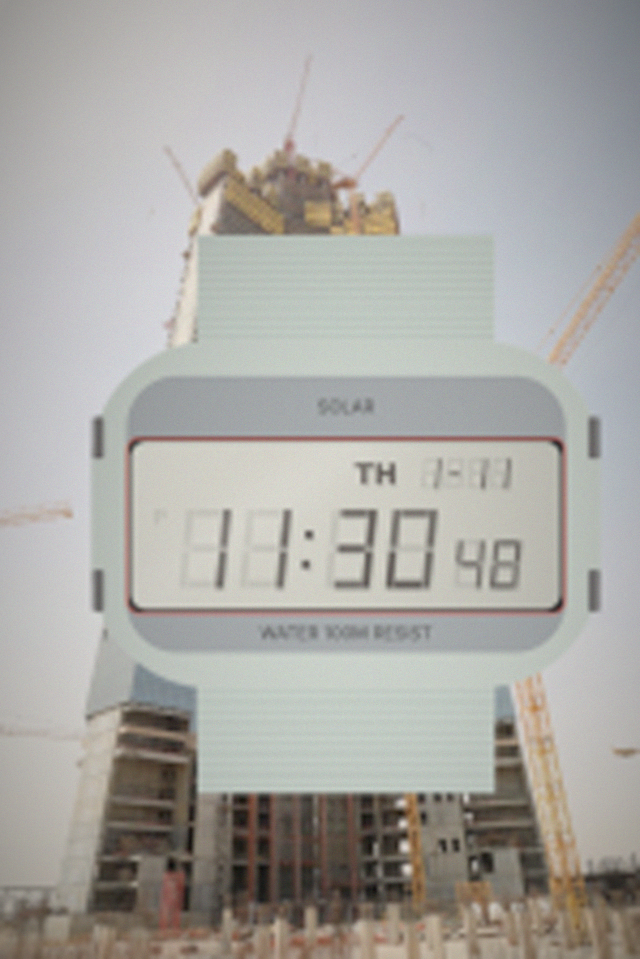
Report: {"hour": 11, "minute": 30, "second": 48}
